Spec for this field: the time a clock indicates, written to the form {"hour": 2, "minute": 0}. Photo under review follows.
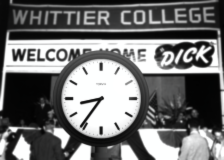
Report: {"hour": 8, "minute": 36}
